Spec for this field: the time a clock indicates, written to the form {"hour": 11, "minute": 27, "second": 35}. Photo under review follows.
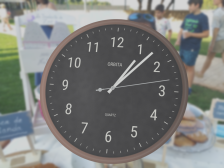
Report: {"hour": 1, "minute": 7, "second": 13}
